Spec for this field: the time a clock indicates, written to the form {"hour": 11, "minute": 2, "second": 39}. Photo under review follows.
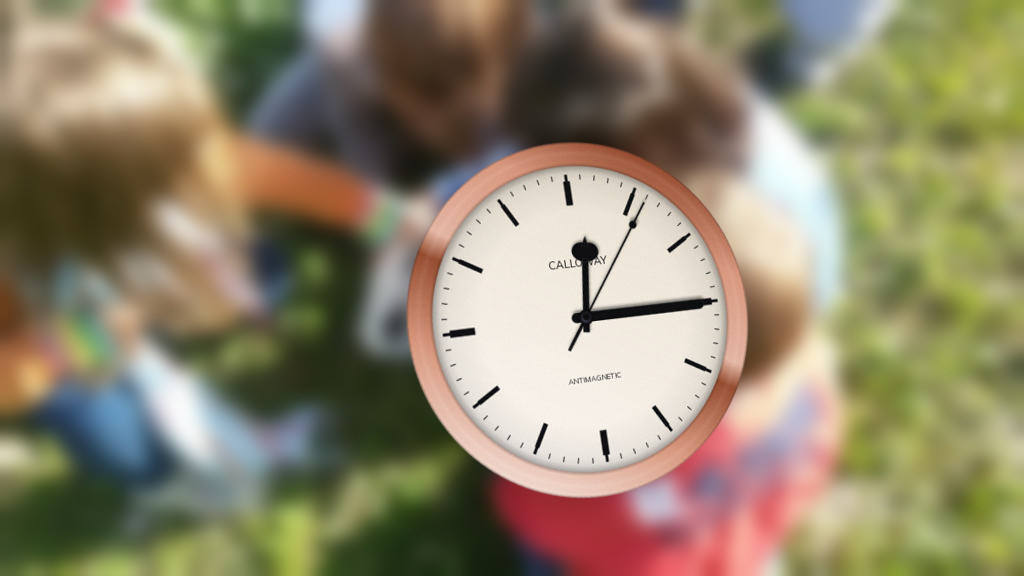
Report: {"hour": 12, "minute": 15, "second": 6}
